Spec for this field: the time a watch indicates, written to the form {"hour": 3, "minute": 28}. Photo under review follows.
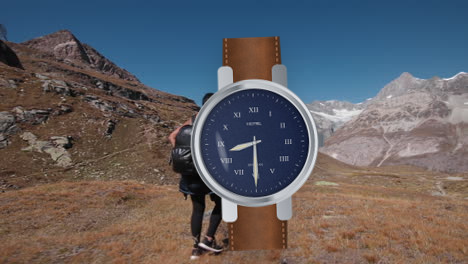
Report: {"hour": 8, "minute": 30}
